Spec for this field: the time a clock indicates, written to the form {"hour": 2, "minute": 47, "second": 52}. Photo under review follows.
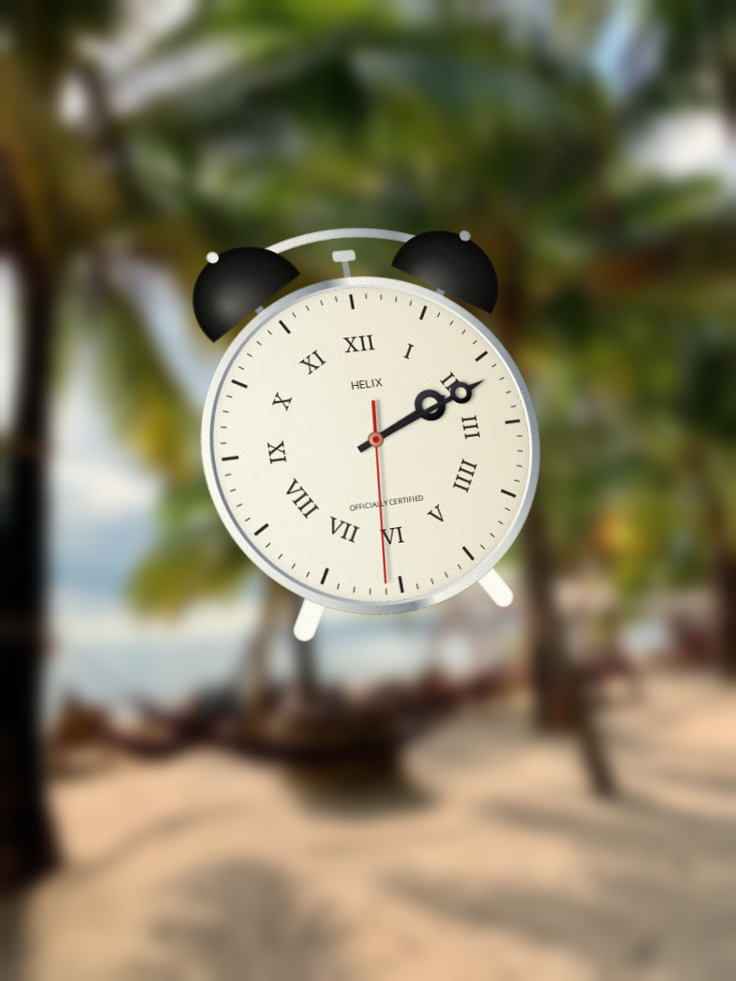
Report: {"hour": 2, "minute": 11, "second": 31}
